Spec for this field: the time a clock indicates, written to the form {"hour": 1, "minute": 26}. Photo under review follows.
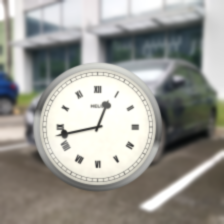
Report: {"hour": 12, "minute": 43}
